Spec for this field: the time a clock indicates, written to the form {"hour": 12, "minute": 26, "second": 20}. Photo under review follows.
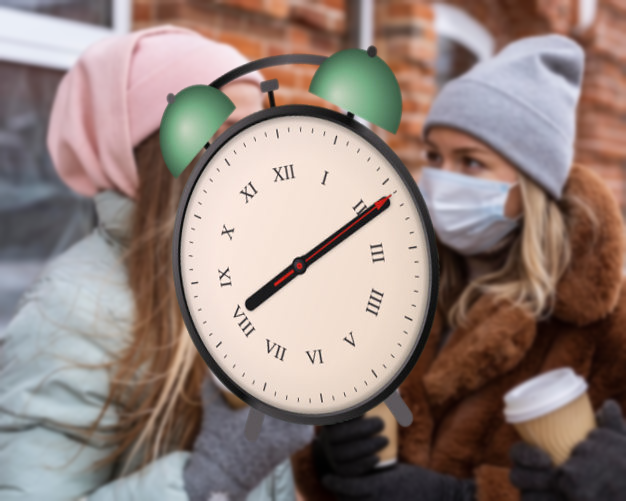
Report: {"hour": 8, "minute": 11, "second": 11}
